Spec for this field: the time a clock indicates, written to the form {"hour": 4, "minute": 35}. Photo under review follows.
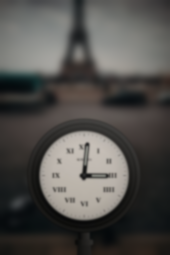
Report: {"hour": 3, "minute": 1}
